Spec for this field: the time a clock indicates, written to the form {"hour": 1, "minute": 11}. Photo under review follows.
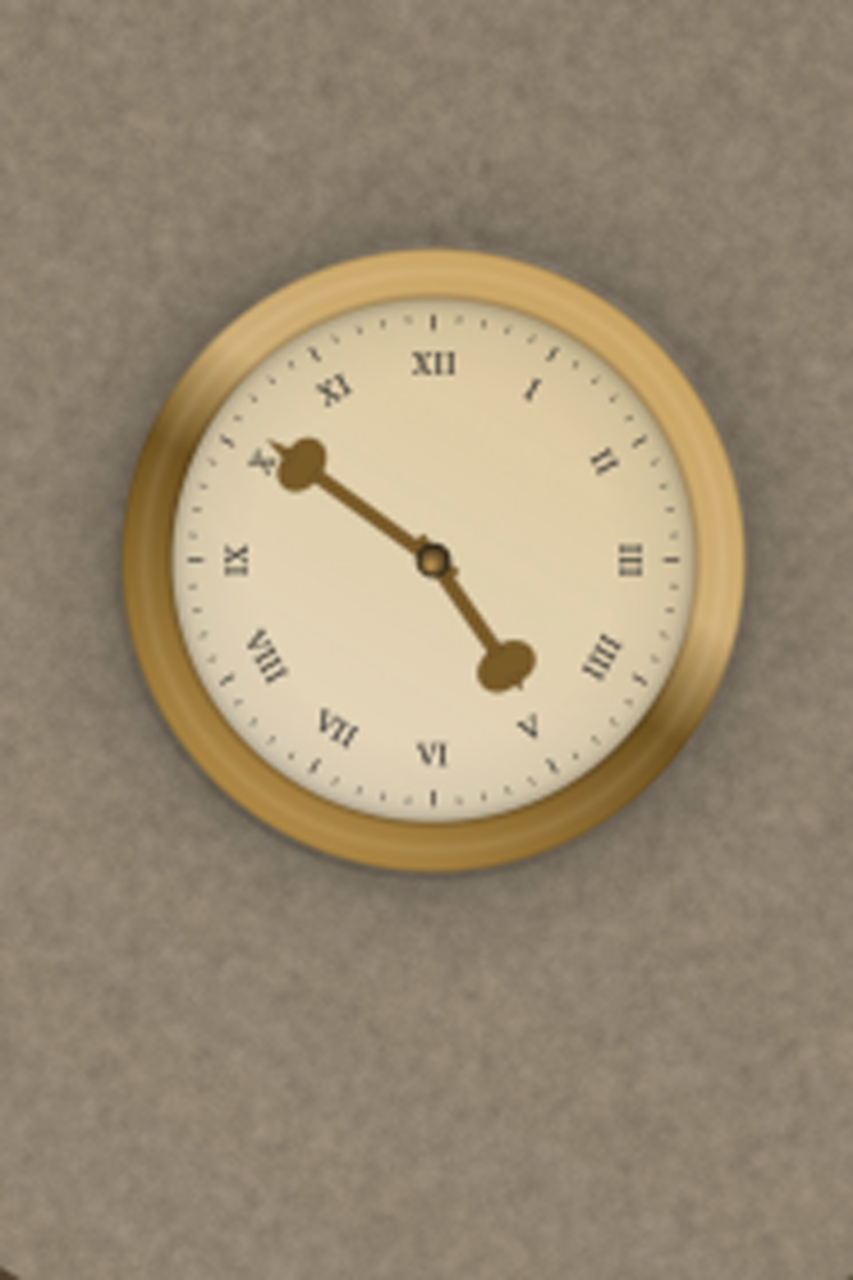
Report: {"hour": 4, "minute": 51}
